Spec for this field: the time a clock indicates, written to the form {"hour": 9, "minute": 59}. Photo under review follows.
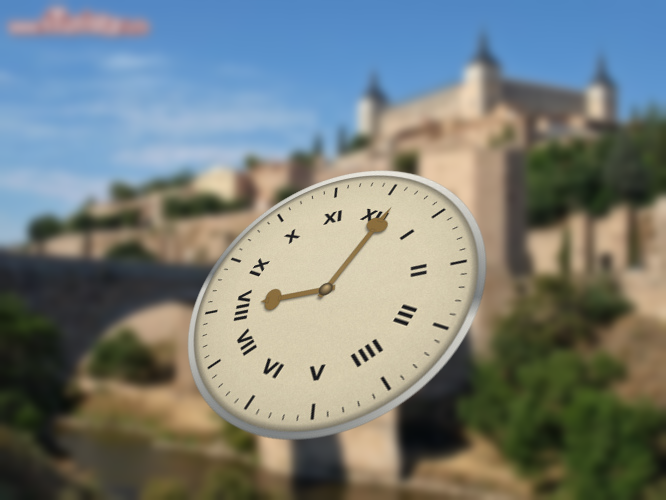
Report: {"hour": 8, "minute": 1}
